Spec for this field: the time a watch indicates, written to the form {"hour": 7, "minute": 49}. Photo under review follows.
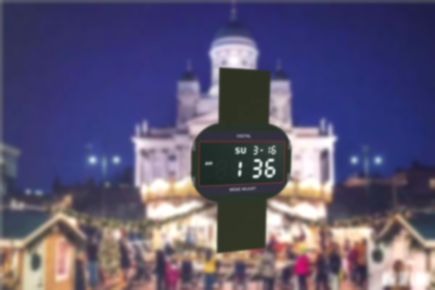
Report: {"hour": 1, "minute": 36}
